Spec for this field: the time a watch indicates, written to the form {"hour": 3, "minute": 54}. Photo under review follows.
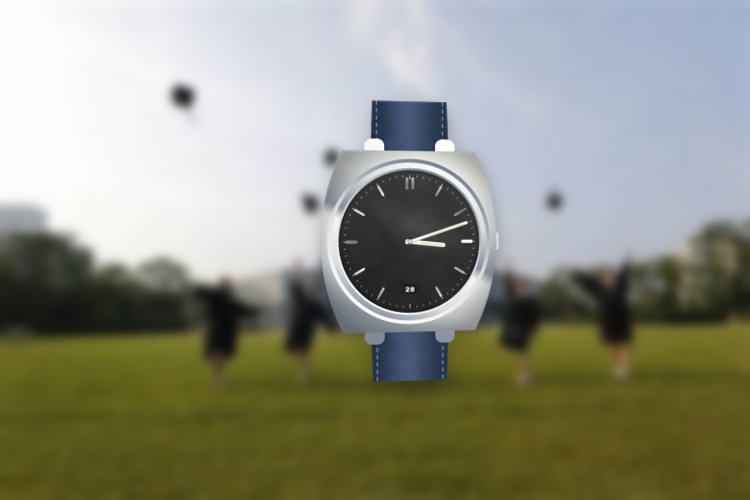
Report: {"hour": 3, "minute": 12}
